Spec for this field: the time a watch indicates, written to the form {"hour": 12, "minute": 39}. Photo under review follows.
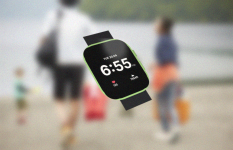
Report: {"hour": 6, "minute": 55}
